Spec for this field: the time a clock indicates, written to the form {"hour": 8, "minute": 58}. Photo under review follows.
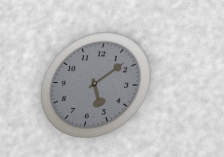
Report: {"hour": 5, "minute": 8}
